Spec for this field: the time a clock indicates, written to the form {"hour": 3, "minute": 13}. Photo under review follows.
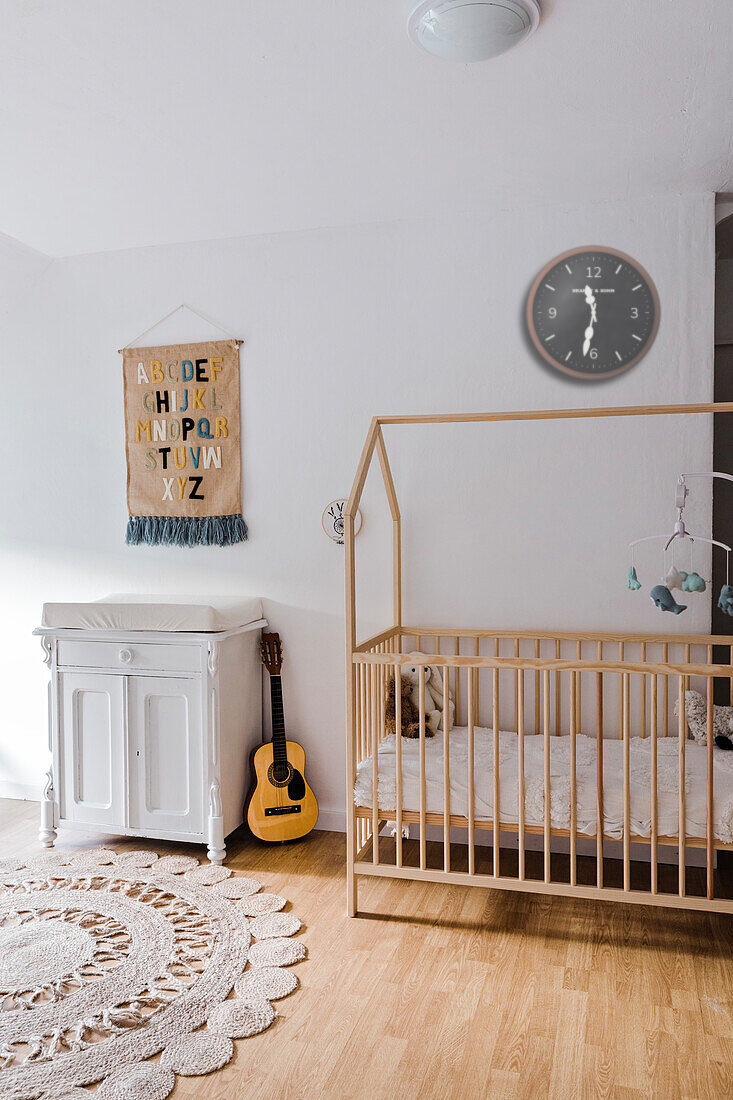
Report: {"hour": 11, "minute": 32}
